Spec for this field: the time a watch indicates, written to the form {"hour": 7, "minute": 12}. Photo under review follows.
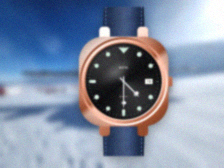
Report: {"hour": 4, "minute": 30}
